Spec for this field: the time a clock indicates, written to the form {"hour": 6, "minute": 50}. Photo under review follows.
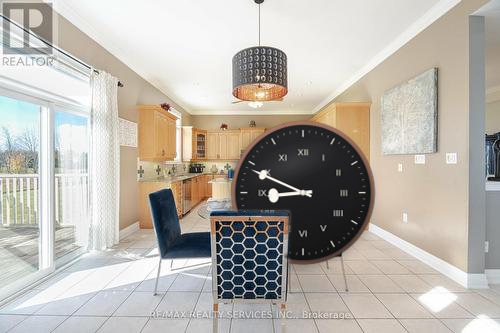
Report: {"hour": 8, "minute": 49}
